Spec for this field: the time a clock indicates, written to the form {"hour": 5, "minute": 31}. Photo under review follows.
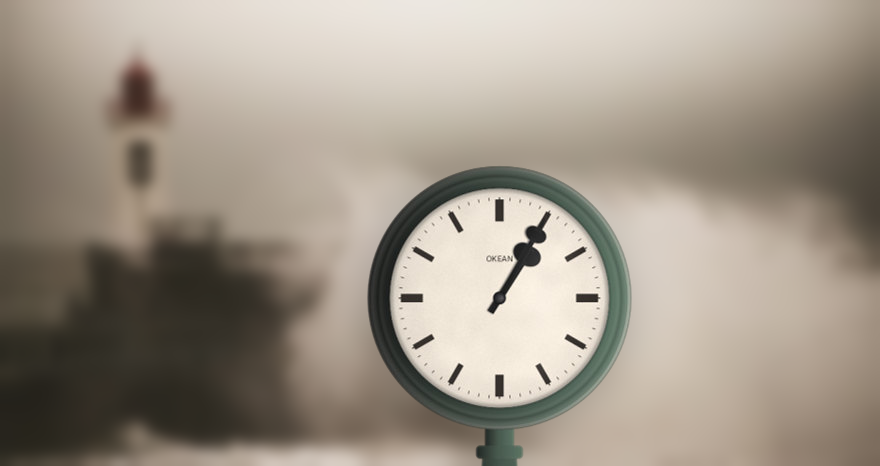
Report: {"hour": 1, "minute": 5}
